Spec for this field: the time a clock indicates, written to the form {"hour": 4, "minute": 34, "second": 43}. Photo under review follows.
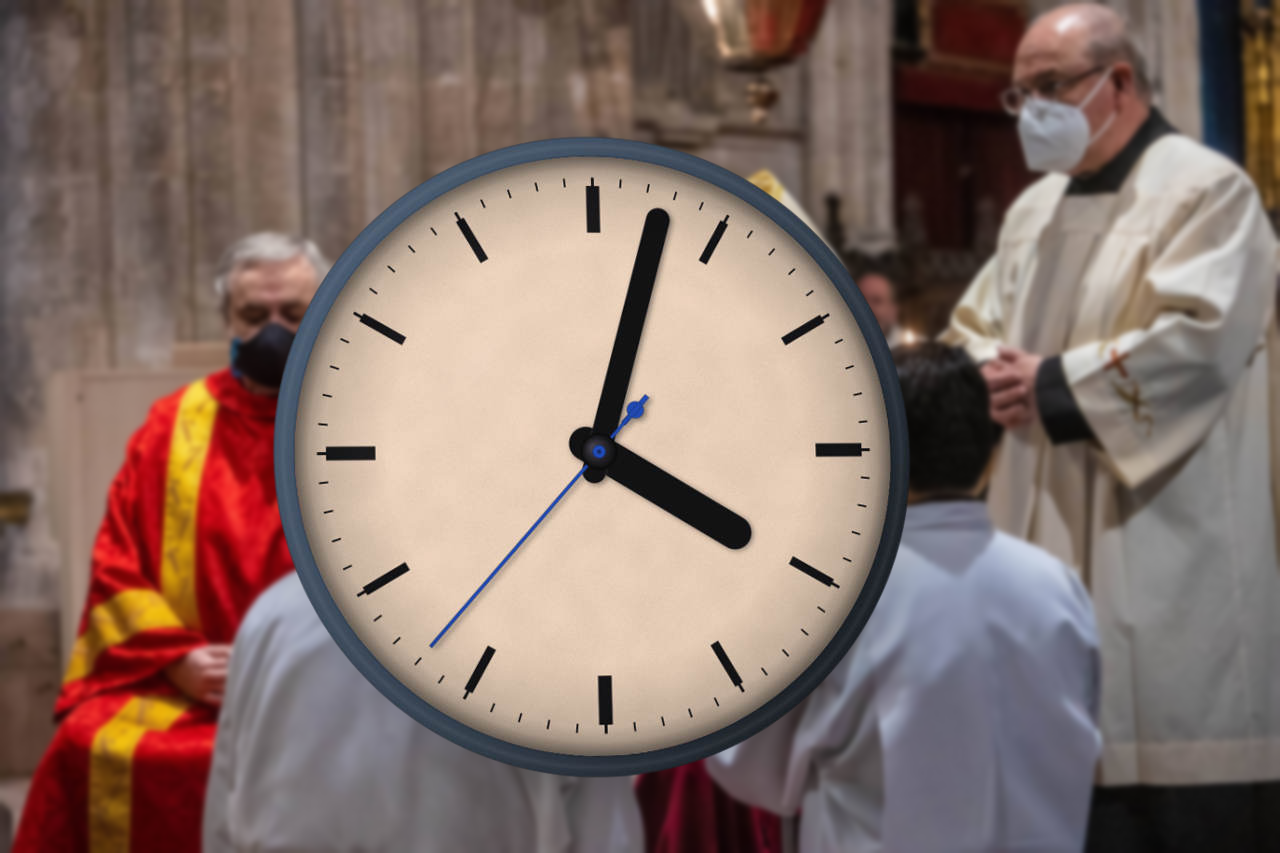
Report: {"hour": 4, "minute": 2, "second": 37}
